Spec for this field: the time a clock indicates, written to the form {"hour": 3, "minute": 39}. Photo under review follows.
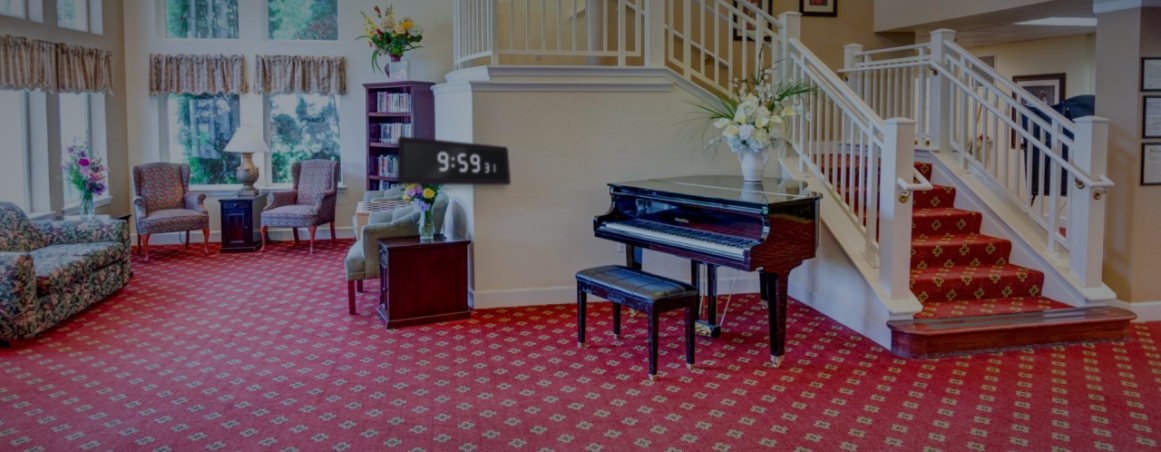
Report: {"hour": 9, "minute": 59}
